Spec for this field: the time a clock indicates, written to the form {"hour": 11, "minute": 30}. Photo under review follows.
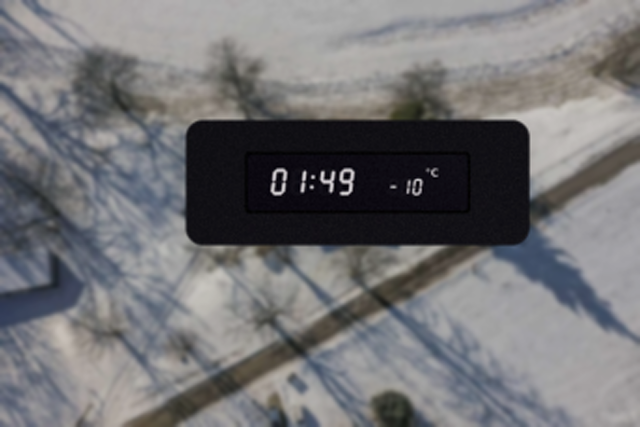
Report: {"hour": 1, "minute": 49}
